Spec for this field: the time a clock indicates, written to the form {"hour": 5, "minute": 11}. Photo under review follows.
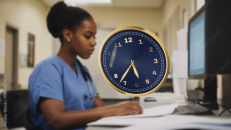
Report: {"hour": 5, "minute": 37}
